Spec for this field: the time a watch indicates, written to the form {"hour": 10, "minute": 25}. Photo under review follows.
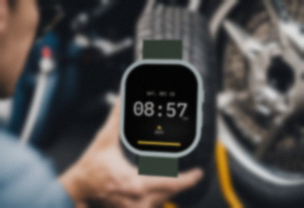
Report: {"hour": 8, "minute": 57}
